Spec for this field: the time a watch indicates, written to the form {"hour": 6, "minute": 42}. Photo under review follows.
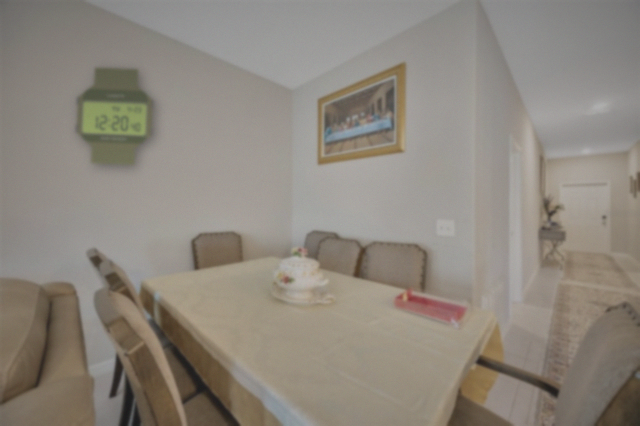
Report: {"hour": 12, "minute": 20}
